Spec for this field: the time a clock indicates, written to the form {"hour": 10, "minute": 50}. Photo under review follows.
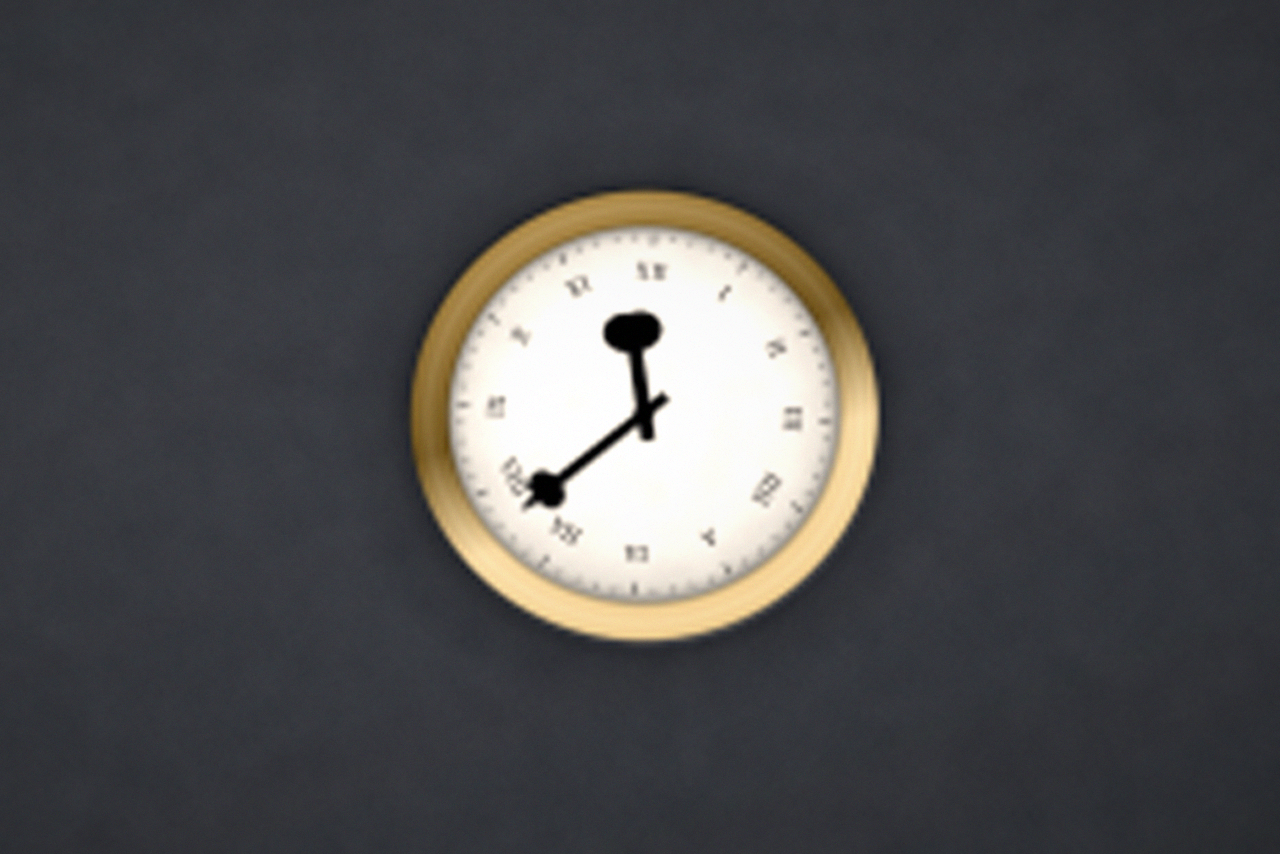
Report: {"hour": 11, "minute": 38}
